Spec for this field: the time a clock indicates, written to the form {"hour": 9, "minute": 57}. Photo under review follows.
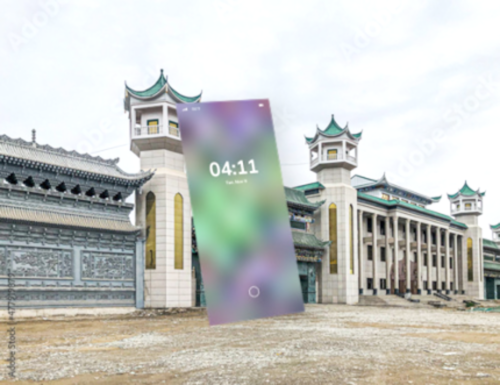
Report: {"hour": 4, "minute": 11}
